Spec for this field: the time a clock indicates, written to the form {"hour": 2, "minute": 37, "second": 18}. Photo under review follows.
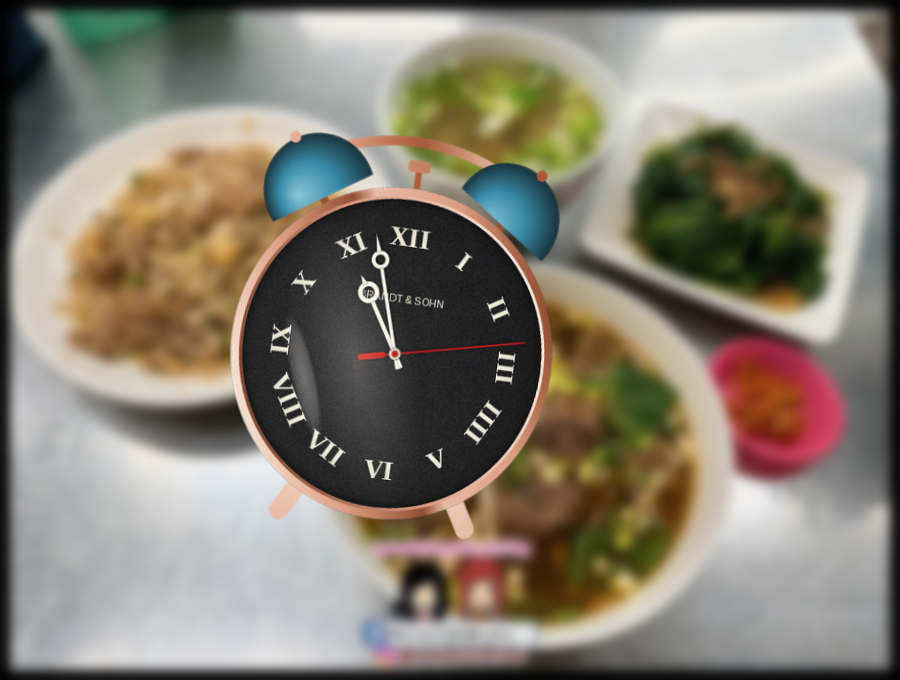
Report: {"hour": 10, "minute": 57, "second": 13}
